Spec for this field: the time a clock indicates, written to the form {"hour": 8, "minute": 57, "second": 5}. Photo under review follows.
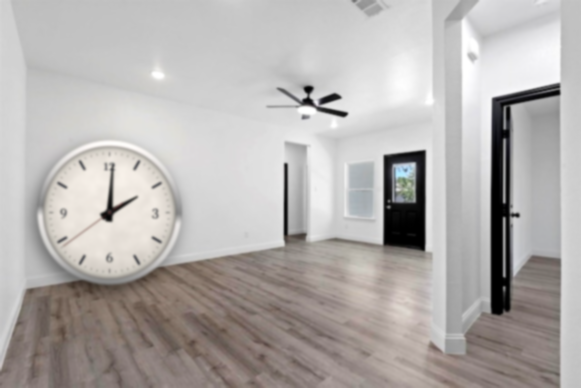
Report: {"hour": 2, "minute": 0, "second": 39}
